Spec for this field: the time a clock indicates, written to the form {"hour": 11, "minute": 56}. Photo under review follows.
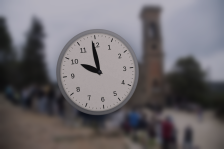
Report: {"hour": 9, "minute": 59}
